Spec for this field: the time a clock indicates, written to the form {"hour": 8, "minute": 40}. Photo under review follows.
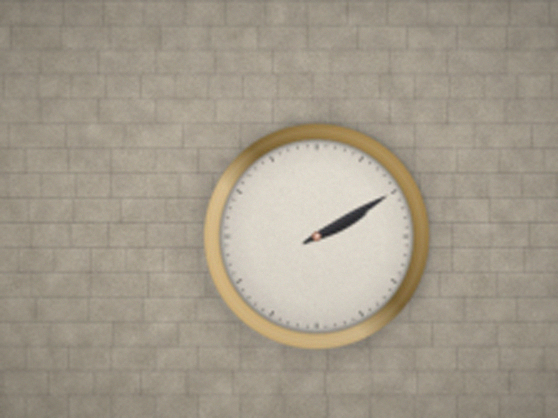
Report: {"hour": 2, "minute": 10}
